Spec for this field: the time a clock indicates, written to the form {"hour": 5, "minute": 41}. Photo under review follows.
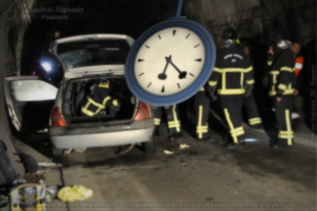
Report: {"hour": 6, "minute": 22}
